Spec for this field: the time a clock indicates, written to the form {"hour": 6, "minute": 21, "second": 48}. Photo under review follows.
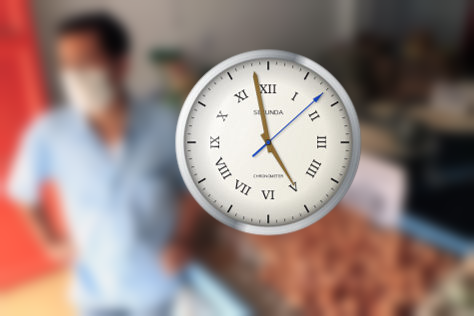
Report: {"hour": 4, "minute": 58, "second": 8}
